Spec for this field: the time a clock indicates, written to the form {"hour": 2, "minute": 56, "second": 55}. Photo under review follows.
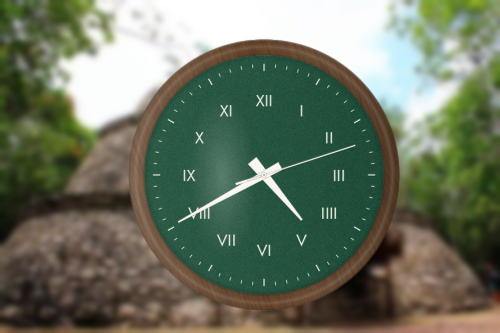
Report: {"hour": 4, "minute": 40, "second": 12}
